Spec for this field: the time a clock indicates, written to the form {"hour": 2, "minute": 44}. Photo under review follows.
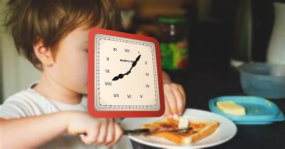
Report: {"hour": 8, "minute": 6}
